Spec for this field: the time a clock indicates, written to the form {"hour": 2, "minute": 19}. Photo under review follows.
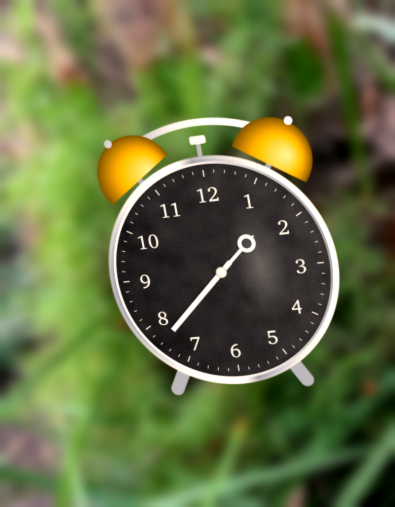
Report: {"hour": 1, "minute": 38}
